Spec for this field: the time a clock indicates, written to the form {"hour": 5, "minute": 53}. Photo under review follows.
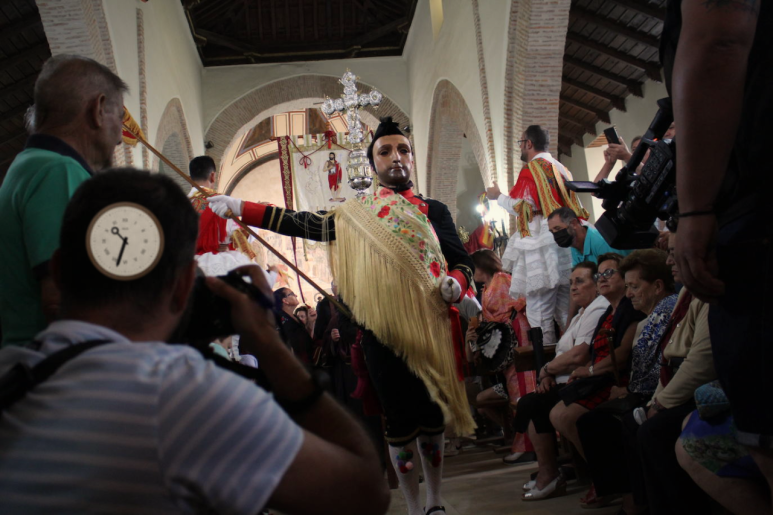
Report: {"hour": 10, "minute": 33}
